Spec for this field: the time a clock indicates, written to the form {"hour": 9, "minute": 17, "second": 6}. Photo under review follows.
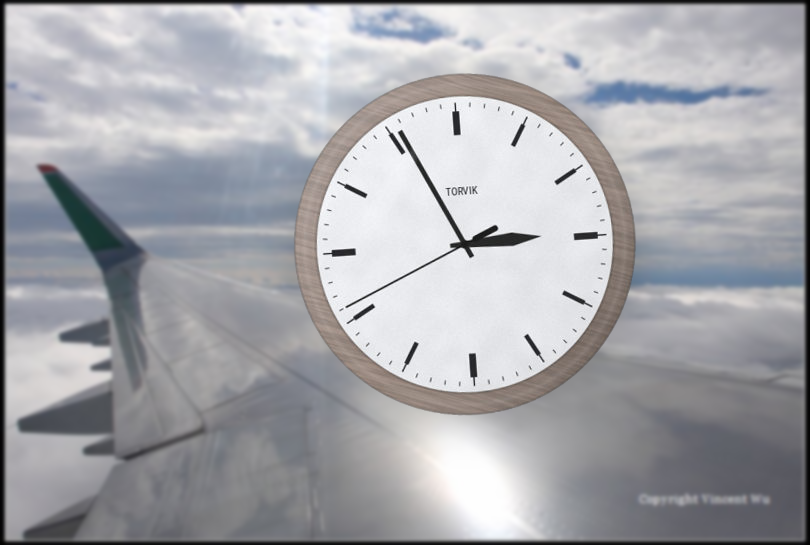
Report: {"hour": 2, "minute": 55, "second": 41}
